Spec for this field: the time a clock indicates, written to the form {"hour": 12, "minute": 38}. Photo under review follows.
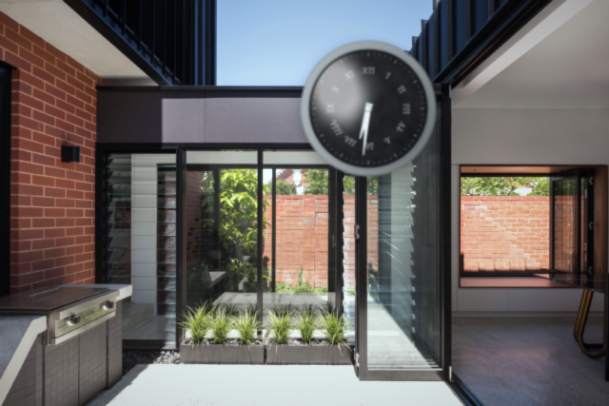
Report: {"hour": 6, "minute": 31}
